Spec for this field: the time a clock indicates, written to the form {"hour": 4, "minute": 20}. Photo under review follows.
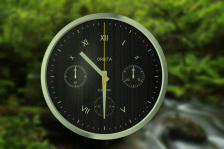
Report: {"hour": 10, "minute": 30}
